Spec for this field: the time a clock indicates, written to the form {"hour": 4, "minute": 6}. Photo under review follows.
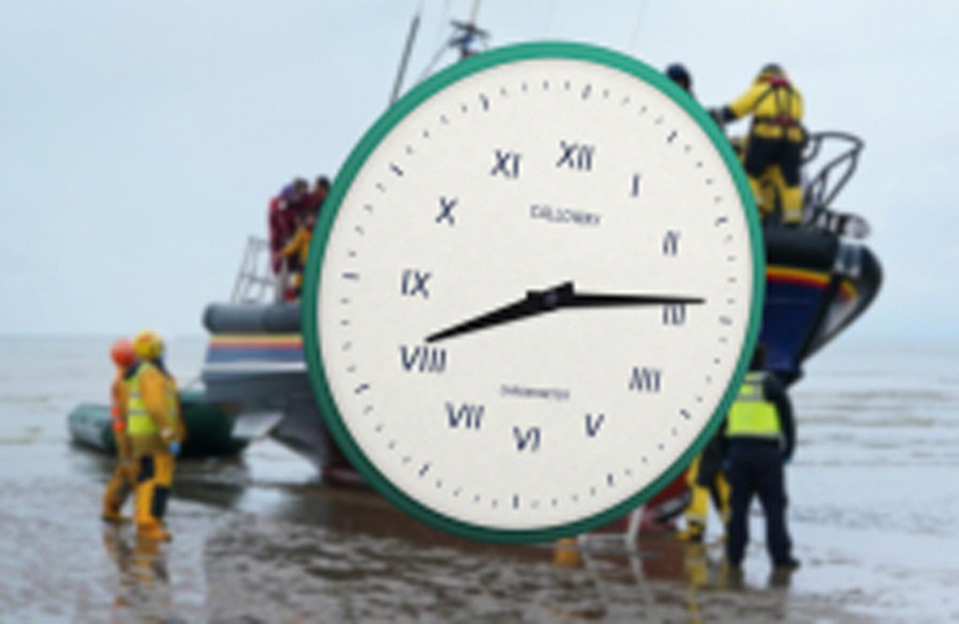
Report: {"hour": 8, "minute": 14}
